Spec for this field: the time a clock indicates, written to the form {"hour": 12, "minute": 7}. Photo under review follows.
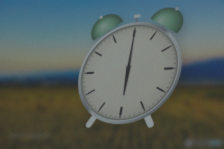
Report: {"hour": 6, "minute": 0}
